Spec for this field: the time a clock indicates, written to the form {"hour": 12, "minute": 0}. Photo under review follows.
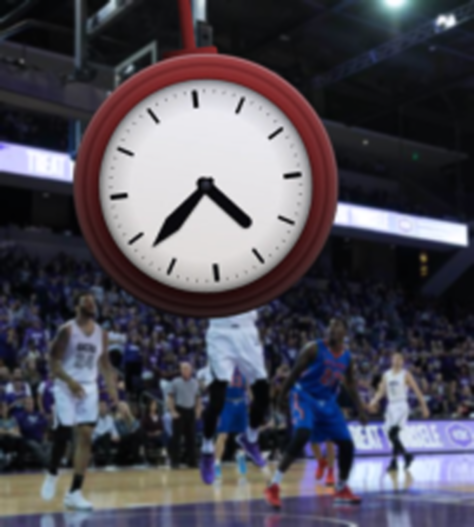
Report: {"hour": 4, "minute": 38}
